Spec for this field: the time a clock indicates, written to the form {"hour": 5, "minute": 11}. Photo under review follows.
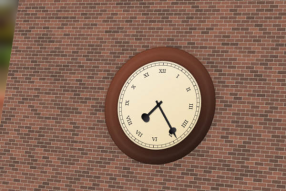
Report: {"hour": 7, "minute": 24}
